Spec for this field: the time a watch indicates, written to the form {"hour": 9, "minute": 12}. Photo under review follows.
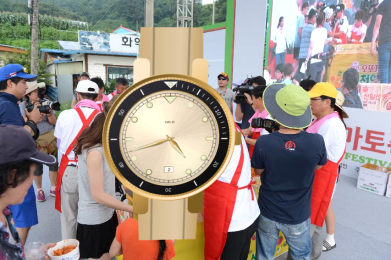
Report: {"hour": 4, "minute": 42}
